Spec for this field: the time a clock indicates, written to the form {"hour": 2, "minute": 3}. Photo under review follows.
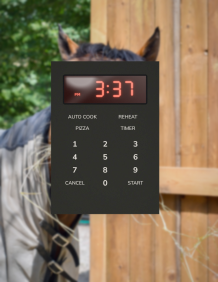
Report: {"hour": 3, "minute": 37}
